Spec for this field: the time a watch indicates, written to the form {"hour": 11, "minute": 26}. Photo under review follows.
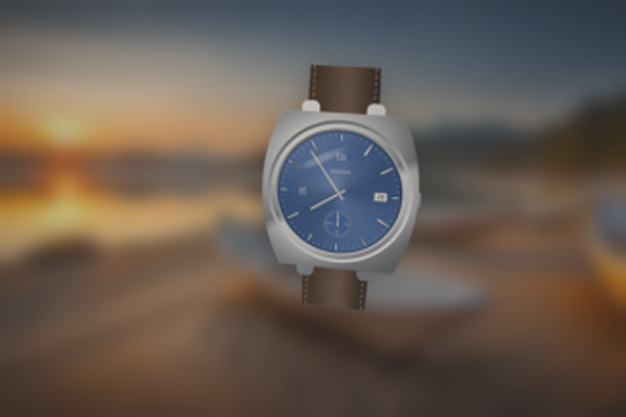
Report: {"hour": 7, "minute": 54}
